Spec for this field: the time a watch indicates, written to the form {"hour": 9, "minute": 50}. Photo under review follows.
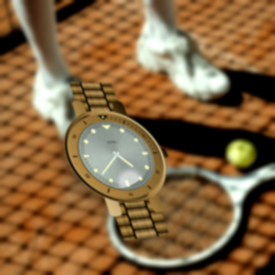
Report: {"hour": 4, "minute": 38}
